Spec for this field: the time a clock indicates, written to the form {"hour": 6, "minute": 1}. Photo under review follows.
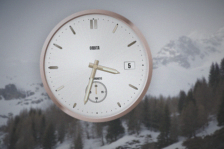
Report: {"hour": 3, "minute": 33}
